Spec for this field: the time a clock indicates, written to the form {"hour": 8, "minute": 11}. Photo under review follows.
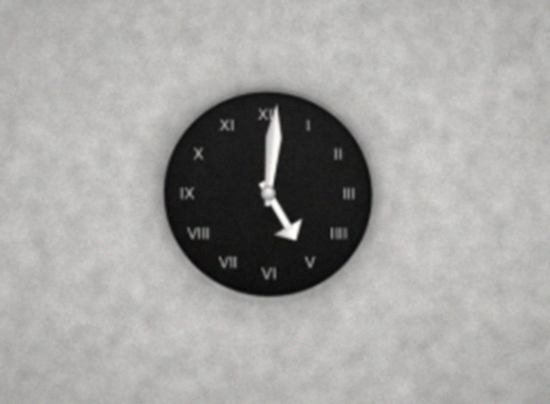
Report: {"hour": 5, "minute": 1}
